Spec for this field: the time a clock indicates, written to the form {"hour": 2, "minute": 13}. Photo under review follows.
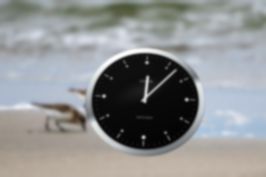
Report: {"hour": 12, "minute": 7}
